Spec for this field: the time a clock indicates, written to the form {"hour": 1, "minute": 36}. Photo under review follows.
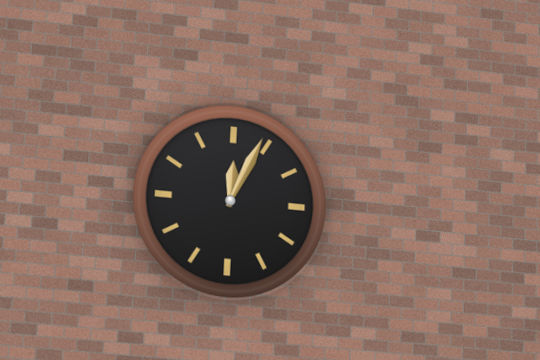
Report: {"hour": 12, "minute": 4}
